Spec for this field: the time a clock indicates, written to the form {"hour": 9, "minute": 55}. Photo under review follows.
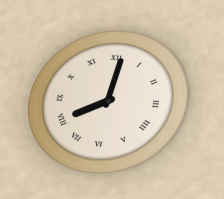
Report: {"hour": 8, "minute": 1}
